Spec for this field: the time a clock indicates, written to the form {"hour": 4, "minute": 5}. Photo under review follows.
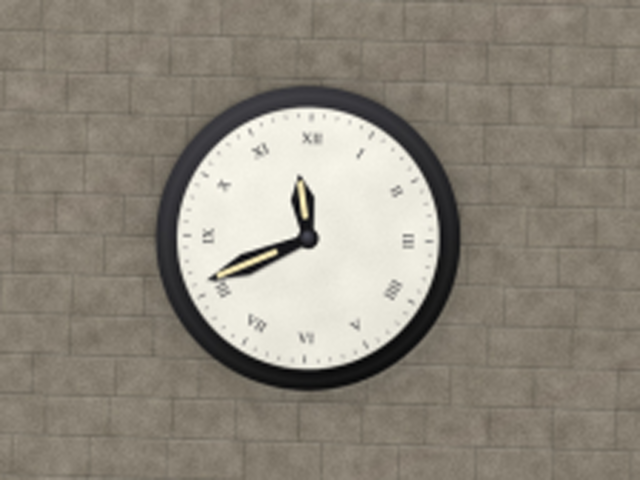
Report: {"hour": 11, "minute": 41}
